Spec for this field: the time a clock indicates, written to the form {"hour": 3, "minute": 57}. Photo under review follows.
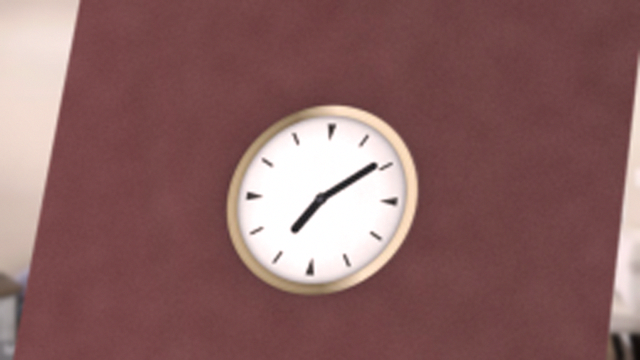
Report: {"hour": 7, "minute": 9}
